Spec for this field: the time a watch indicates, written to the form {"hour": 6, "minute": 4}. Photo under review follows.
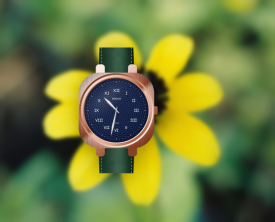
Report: {"hour": 10, "minute": 32}
